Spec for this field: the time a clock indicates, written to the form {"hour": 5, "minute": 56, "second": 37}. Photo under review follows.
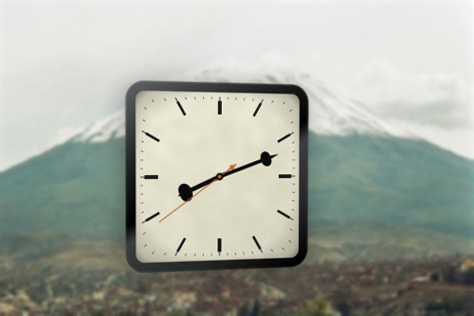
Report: {"hour": 8, "minute": 11, "second": 39}
